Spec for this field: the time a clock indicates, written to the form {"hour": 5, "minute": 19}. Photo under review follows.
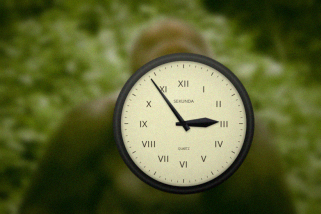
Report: {"hour": 2, "minute": 54}
